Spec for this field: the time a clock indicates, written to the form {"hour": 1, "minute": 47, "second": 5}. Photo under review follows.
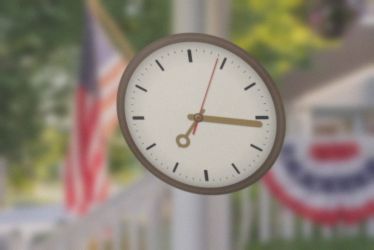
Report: {"hour": 7, "minute": 16, "second": 4}
